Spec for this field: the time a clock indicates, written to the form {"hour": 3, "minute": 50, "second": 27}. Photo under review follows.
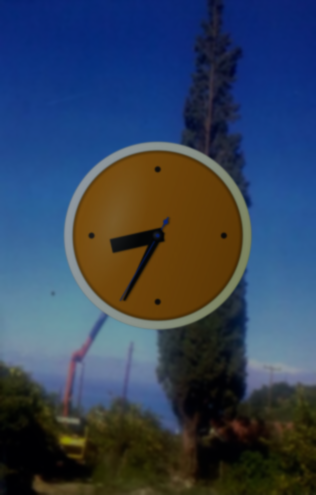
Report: {"hour": 8, "minute": 34, "second": 35}
